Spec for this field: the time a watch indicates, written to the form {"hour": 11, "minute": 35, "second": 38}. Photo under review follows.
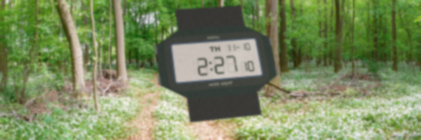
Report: {"hour": 2, "minute": 27, "second": 10}
